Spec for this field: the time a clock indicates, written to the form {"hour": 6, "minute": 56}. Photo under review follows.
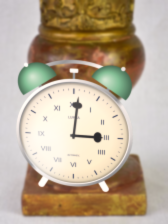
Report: {"hour": 3, "minute": 1}
